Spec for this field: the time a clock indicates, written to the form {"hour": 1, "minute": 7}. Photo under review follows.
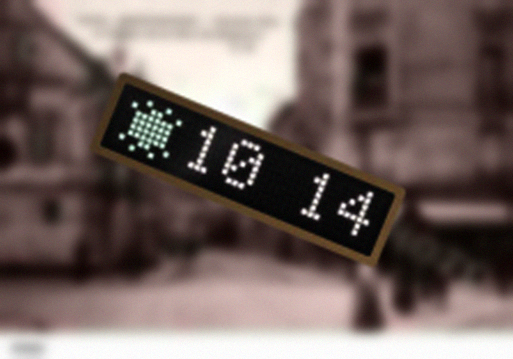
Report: {"hour": 10, "minute": 14}
